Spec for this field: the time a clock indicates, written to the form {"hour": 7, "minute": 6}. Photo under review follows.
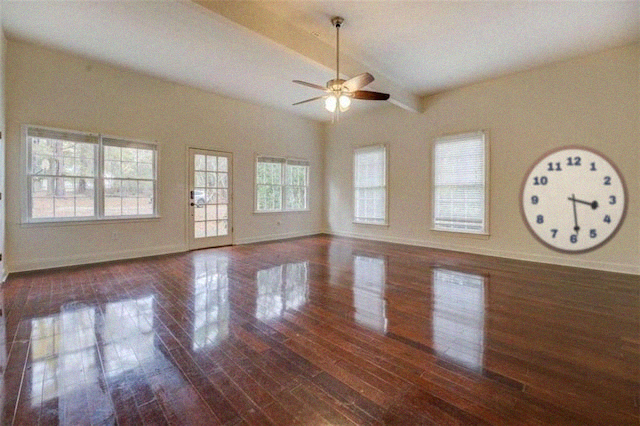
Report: {"hour": 3, "minute": 29}
